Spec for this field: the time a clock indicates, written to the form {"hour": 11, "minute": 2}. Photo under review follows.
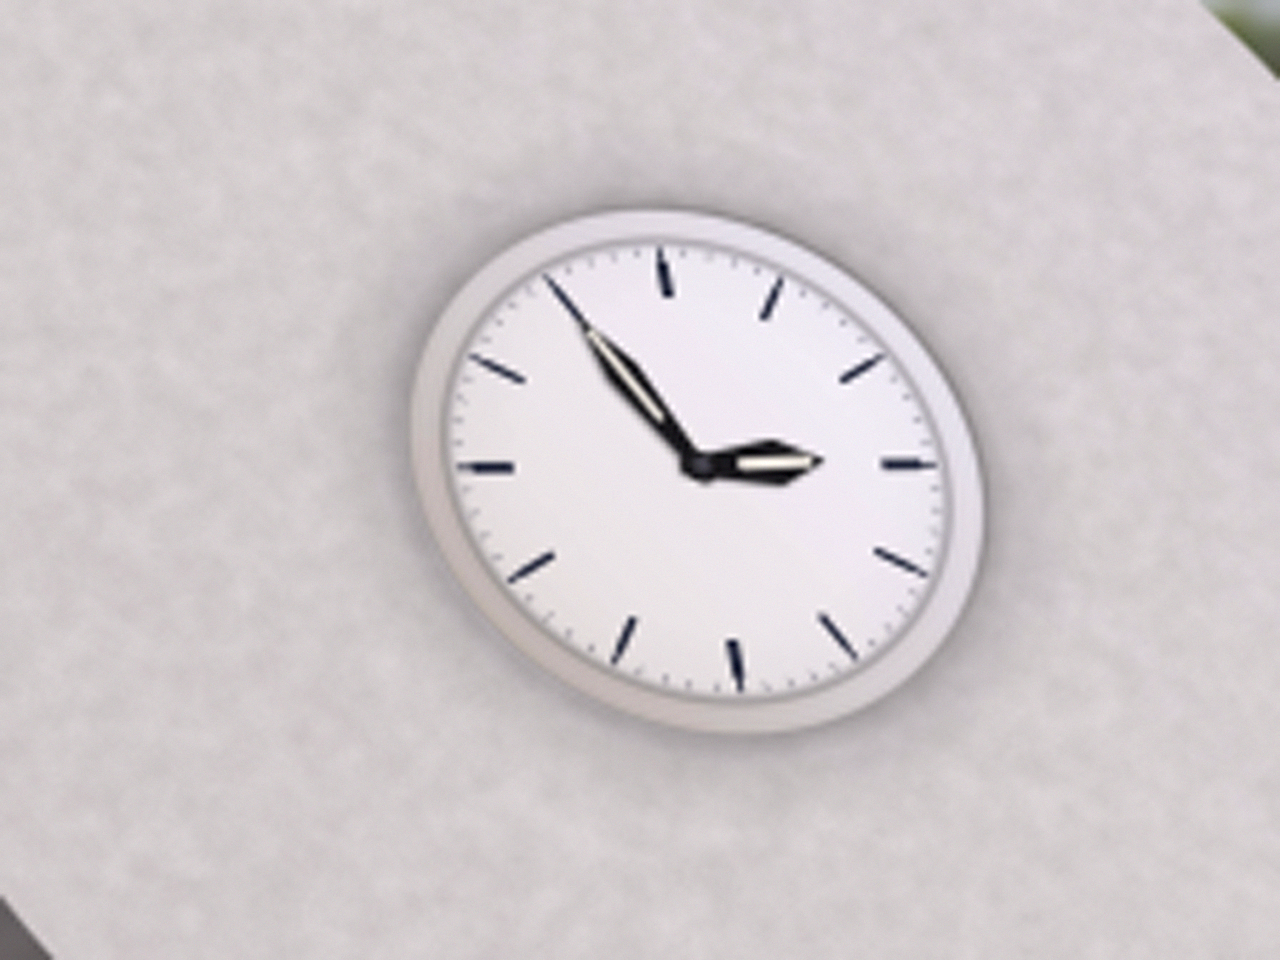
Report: {"hour": 2, "minute": 55}
